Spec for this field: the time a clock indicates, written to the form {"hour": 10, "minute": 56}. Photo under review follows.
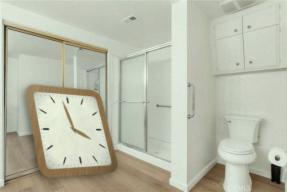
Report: {"hour": 3, "minute": 58}
